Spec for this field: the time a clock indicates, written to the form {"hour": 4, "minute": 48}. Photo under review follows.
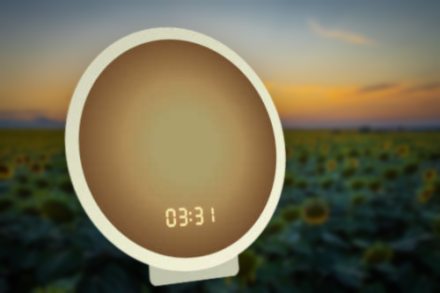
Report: {"hour": 3, "minute": 31}
